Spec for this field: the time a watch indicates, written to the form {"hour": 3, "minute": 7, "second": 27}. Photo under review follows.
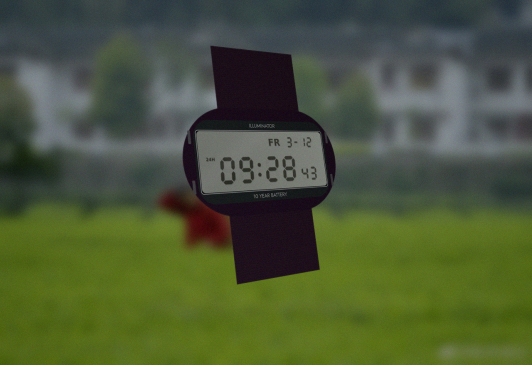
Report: {"hour": 9, "minute": 28, "second": 43}
